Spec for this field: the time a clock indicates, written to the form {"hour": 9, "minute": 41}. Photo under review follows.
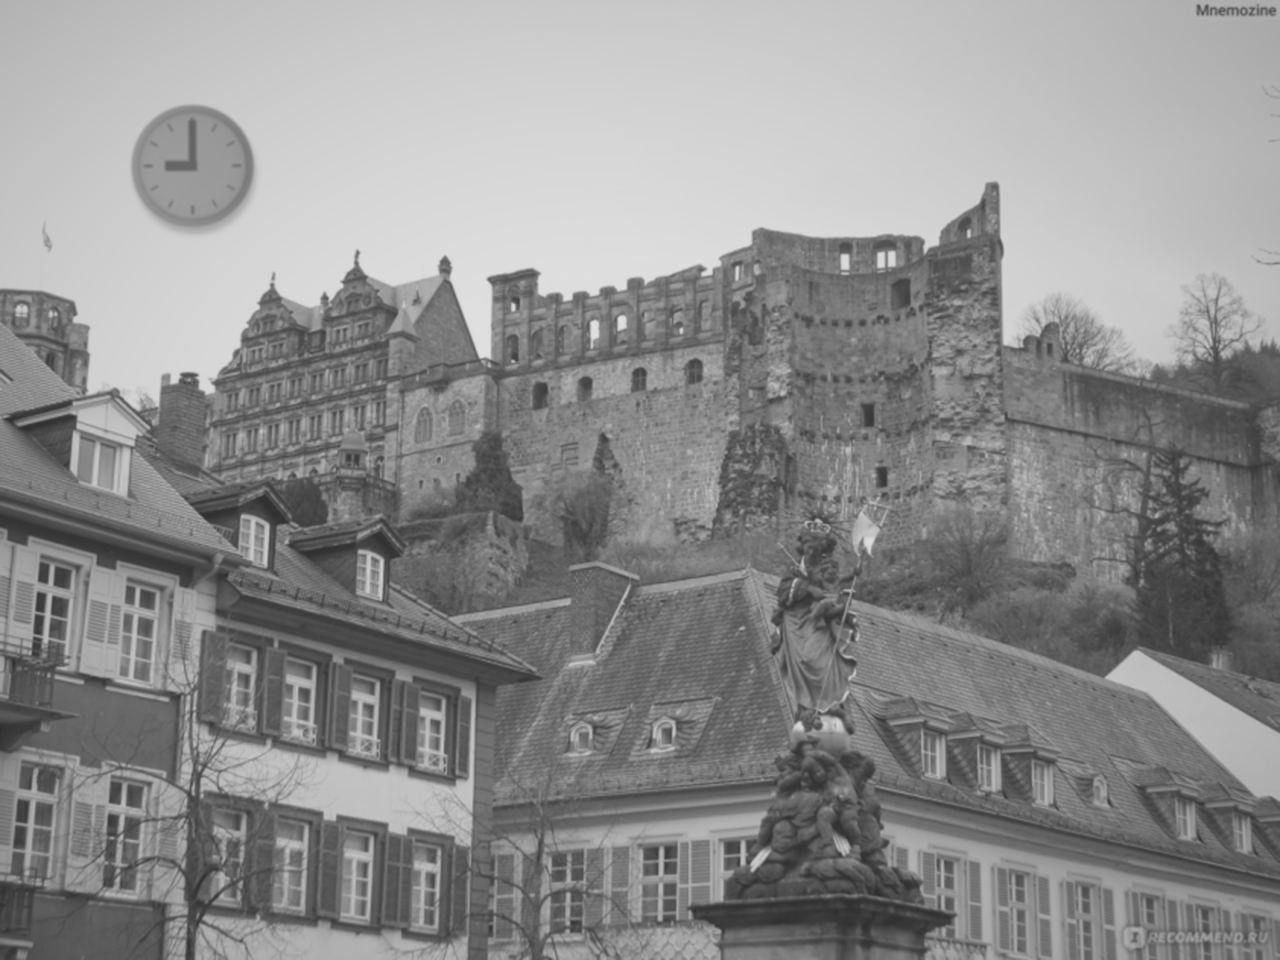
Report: {"hour": 9, "minute": 0}
